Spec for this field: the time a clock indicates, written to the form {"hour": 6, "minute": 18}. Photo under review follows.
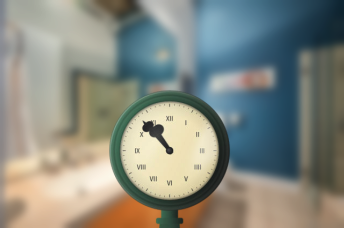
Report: {"hour": 10, "minute": 53}
